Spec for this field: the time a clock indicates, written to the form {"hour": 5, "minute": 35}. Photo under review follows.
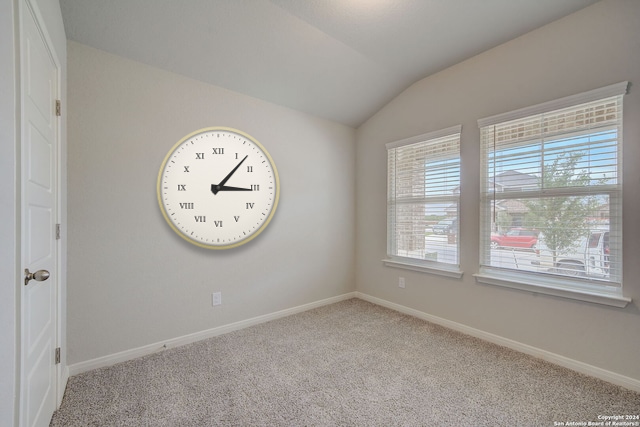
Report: {"hour": 3, "minute": 7}
